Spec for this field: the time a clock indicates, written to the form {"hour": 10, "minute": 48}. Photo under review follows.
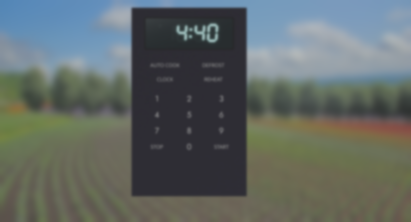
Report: {"hour": 4, "minute": 40}
